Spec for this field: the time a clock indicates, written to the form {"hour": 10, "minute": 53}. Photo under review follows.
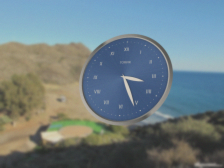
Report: {"hour": 3, "minute": 26}
